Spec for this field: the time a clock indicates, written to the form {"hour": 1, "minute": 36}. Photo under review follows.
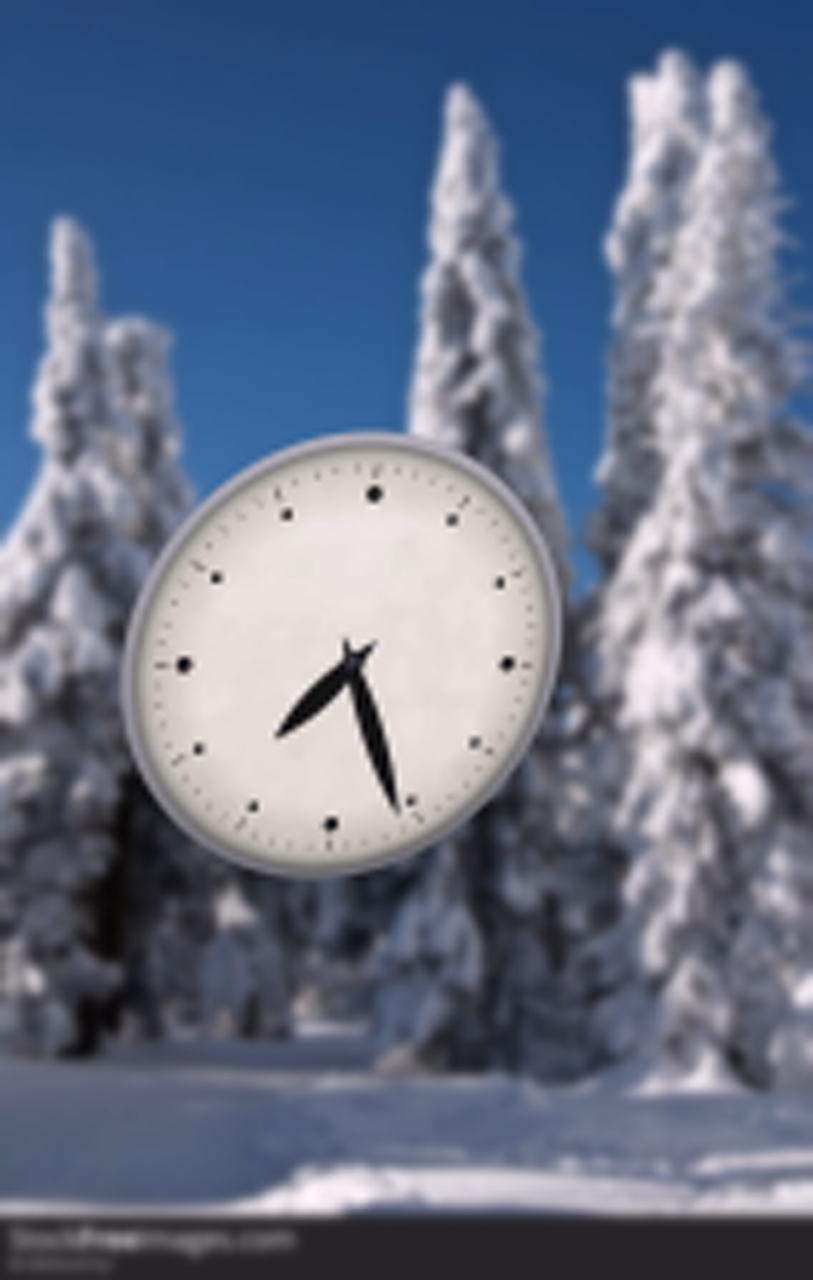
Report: {"hour": 7, "minute": 26}
